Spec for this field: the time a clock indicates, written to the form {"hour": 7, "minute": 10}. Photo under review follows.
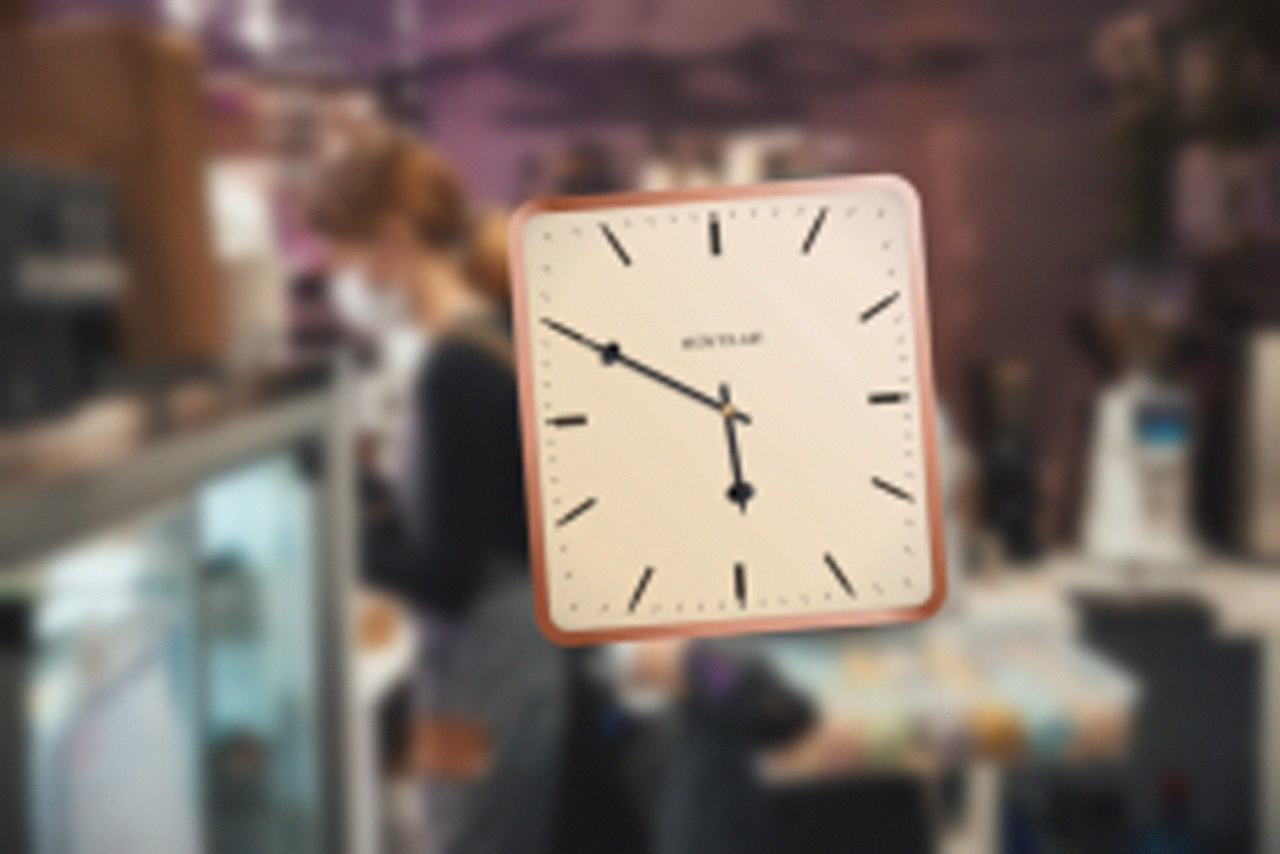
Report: {"hour": 5, "minute": 50}
